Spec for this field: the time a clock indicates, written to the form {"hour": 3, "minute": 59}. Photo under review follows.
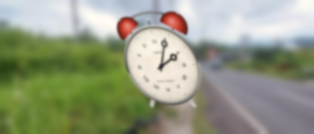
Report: {"hour": 2, "minute": 4}
